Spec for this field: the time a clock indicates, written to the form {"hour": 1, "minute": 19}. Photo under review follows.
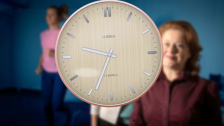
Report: {"hour": 9, "minute": 34}
